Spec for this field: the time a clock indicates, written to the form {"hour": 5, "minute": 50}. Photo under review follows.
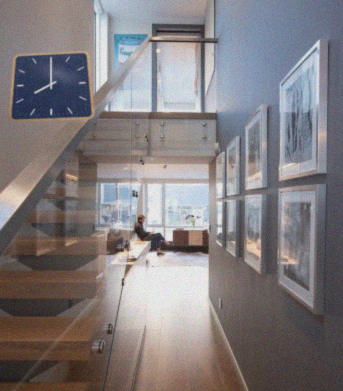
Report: {"hour": 8, "minute": 0}
